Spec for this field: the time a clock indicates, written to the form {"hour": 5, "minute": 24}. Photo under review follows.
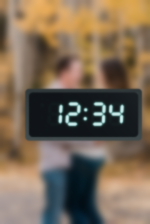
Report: {"hour": 12, "minute": 34}
